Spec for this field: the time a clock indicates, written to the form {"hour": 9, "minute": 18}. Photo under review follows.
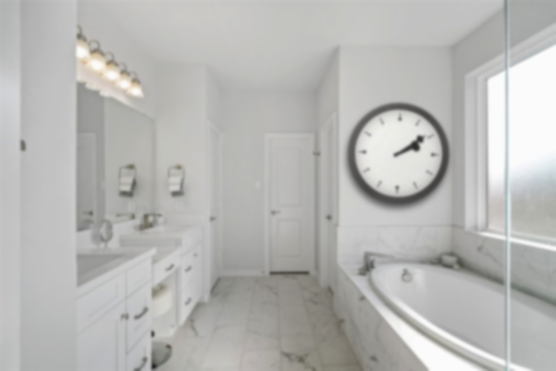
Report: {"hour": 2, "minute": 9}
